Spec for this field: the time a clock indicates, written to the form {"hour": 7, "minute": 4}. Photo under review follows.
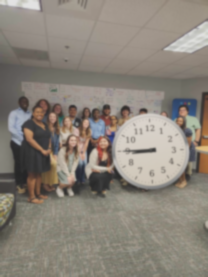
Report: {"hour": 8, "minute": 45}
